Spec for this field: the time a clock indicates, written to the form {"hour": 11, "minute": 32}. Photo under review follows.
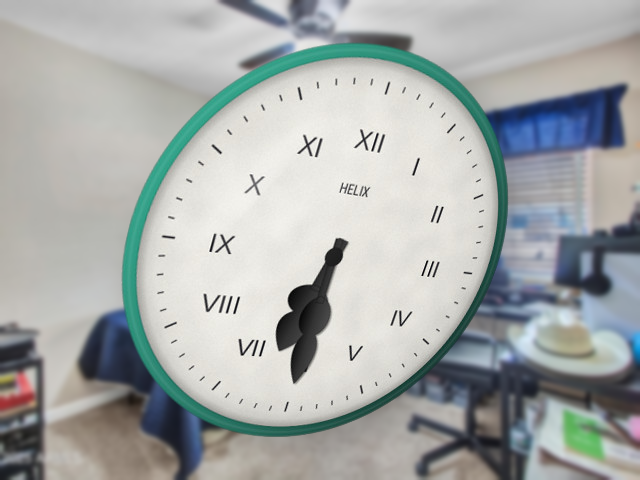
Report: {"hour": 6, "minute": 30}
